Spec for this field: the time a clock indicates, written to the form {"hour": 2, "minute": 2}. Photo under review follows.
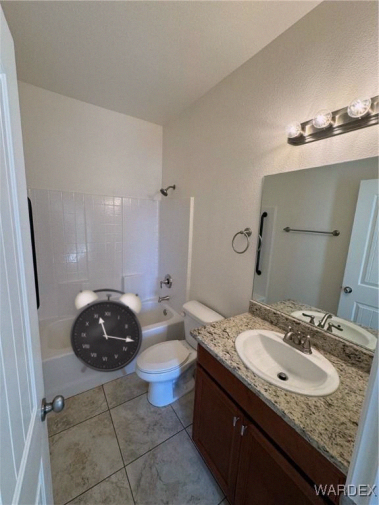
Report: {"hour": 11, "minute": 16}
